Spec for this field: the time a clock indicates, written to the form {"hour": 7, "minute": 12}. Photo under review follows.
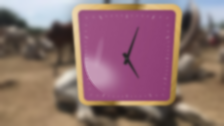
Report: {"hour": 5, "minute": 3}
